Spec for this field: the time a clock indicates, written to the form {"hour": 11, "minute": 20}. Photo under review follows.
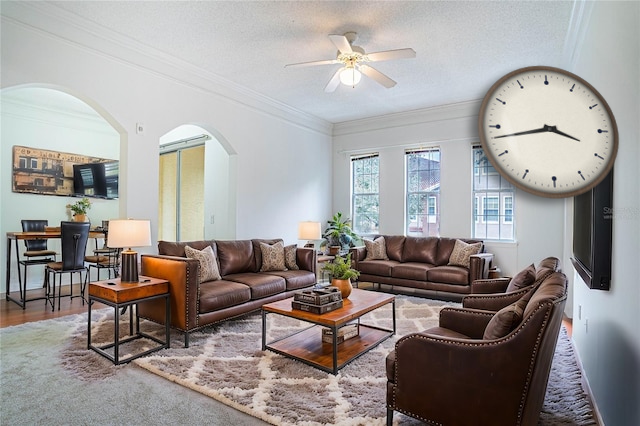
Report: {"hour": 3, "minute": 43}
